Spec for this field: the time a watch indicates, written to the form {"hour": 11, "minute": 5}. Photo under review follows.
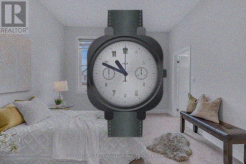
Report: {"hour": 10, "minute": 49}
